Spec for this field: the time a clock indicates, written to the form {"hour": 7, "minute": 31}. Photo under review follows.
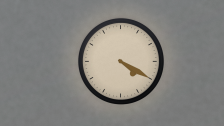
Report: {"hour": 4, "minute": 20}
